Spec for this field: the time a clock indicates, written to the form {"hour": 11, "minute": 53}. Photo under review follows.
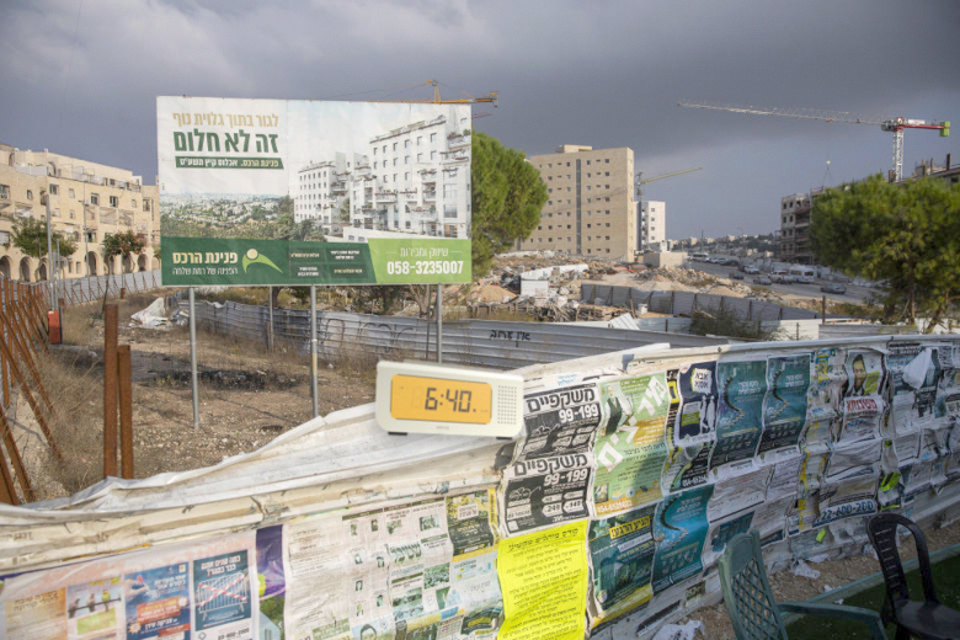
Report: {"hour": 6, "minute": 40}
